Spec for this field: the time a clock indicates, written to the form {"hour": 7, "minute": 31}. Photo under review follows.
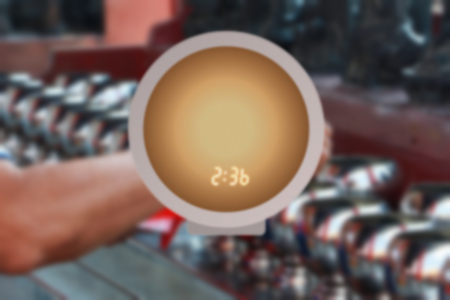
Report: {"hour": 2, "minute": 36}
